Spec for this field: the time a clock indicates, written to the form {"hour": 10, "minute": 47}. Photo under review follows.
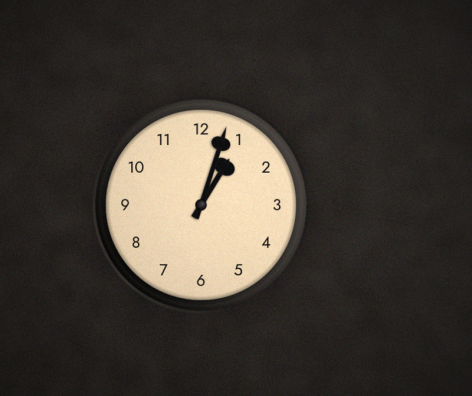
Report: {"hour": 1, "minute": 3}
